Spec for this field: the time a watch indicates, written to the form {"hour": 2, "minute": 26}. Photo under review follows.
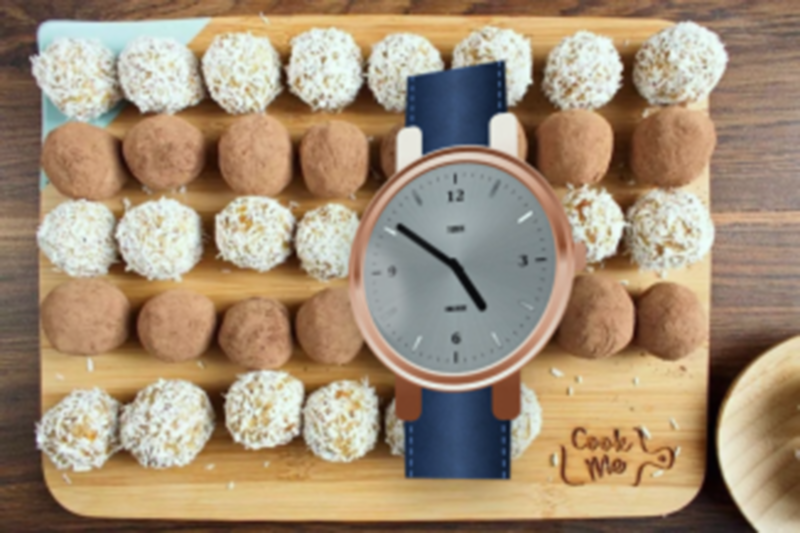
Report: {"hour": 4, "minute": 51}
